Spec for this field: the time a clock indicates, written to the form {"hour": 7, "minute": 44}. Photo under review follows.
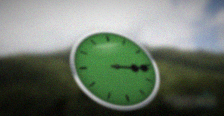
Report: {"hour": 3, "minute": 16}
